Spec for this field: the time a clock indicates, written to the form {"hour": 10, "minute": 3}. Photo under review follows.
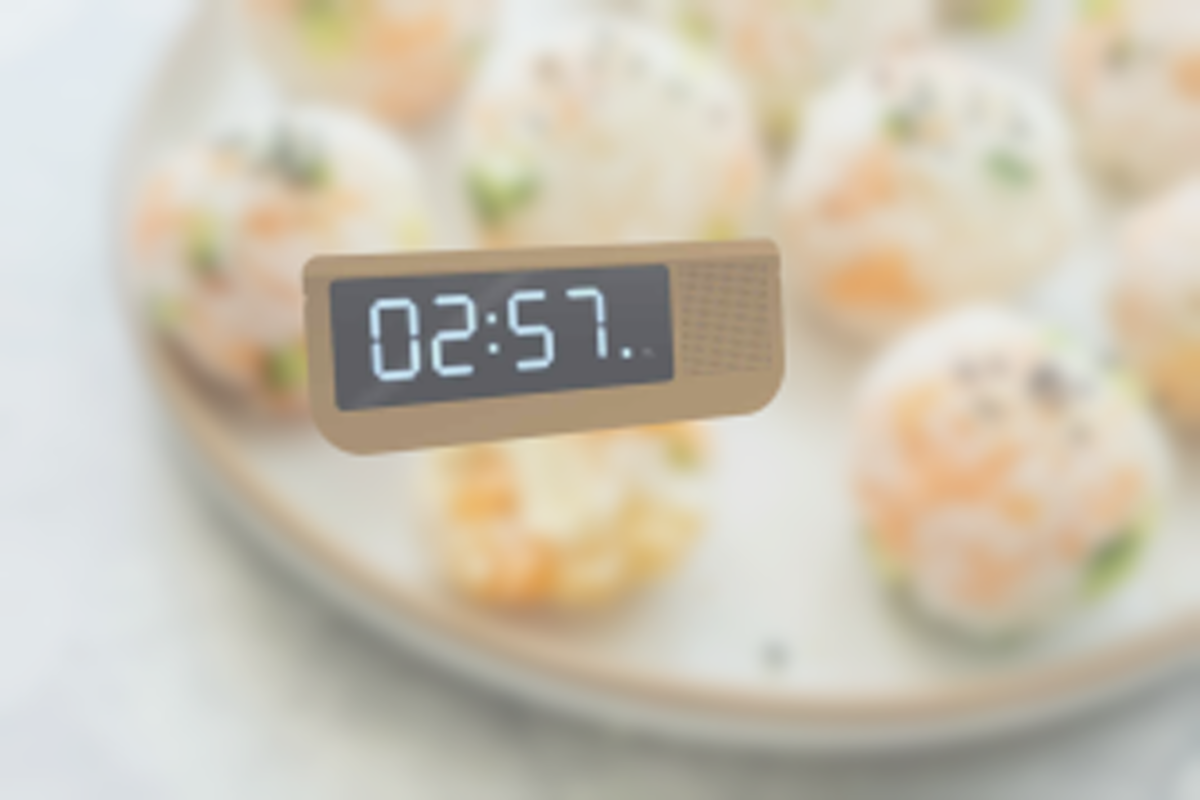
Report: {"hour": 2, "minute": 57}
